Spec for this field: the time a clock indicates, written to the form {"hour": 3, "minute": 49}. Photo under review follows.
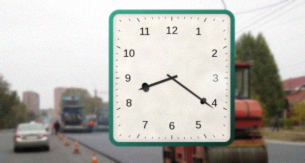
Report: {"hour": 8, "minute": 21}
